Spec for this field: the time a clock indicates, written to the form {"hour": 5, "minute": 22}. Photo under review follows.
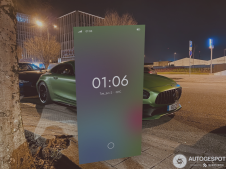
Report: {"hour": 1, "minute": 6}
